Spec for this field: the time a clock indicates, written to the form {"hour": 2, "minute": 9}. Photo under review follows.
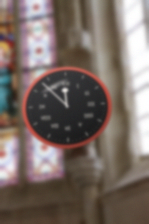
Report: {"hour": 11, "minute": 53}
